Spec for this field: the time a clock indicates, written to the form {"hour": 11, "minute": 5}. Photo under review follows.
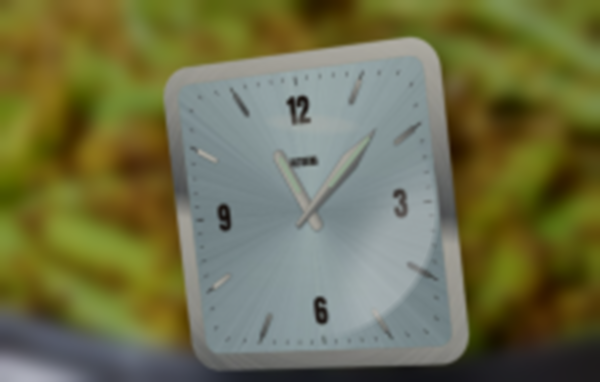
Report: {"hour": 11, "minute": 8}
